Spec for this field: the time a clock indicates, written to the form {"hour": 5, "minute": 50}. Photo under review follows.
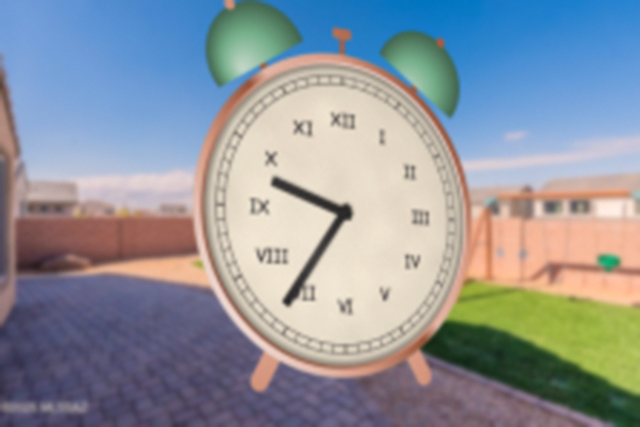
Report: {"hour": 9, "minute": 36}
